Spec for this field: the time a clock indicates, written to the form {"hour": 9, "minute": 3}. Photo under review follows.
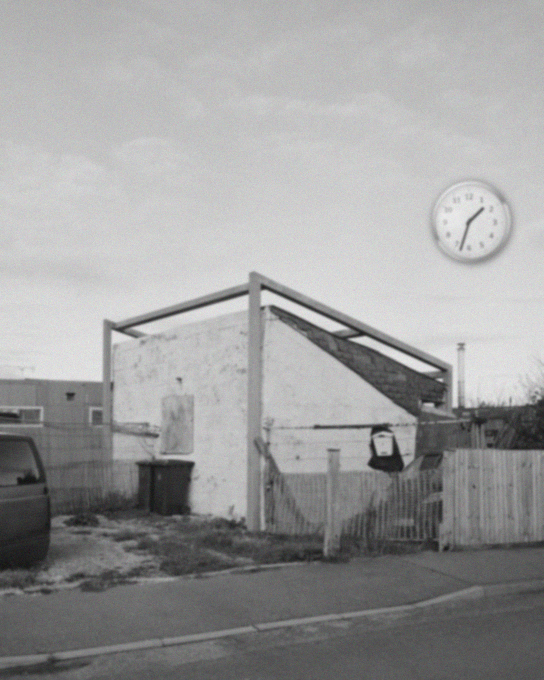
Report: {"hour": 1, "minute": 33}
